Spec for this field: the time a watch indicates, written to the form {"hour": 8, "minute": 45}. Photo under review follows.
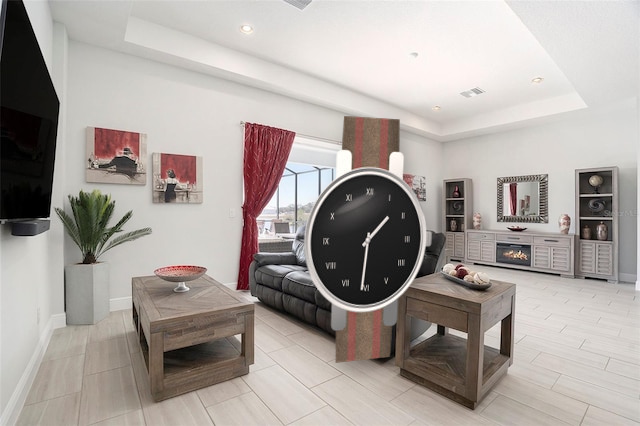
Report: {"hour": 1, "minute": 31}
